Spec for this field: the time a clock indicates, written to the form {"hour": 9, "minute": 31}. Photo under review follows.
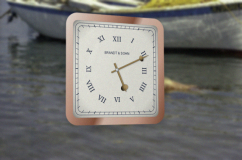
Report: {"hour": 5, "minute": 11}
